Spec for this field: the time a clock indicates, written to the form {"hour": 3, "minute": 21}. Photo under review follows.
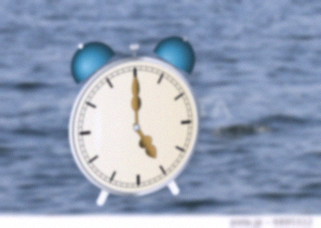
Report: {"hour": 5, "minute": 0}
